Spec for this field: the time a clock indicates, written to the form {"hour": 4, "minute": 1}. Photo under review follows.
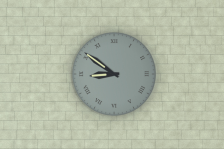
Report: {"hour": 8, "minute": 51}
